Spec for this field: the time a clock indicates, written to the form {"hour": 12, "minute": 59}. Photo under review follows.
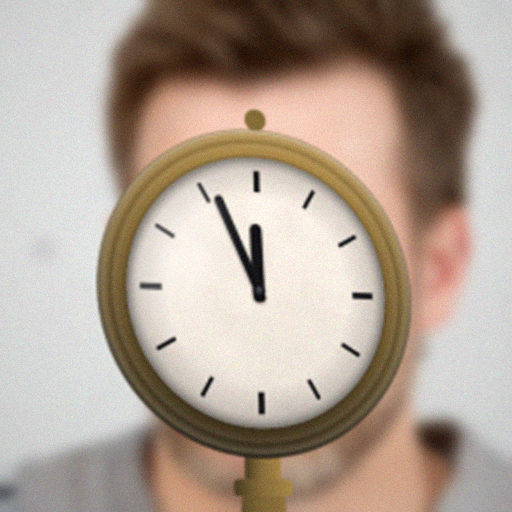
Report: {"hour": 11, "minute": 56}
